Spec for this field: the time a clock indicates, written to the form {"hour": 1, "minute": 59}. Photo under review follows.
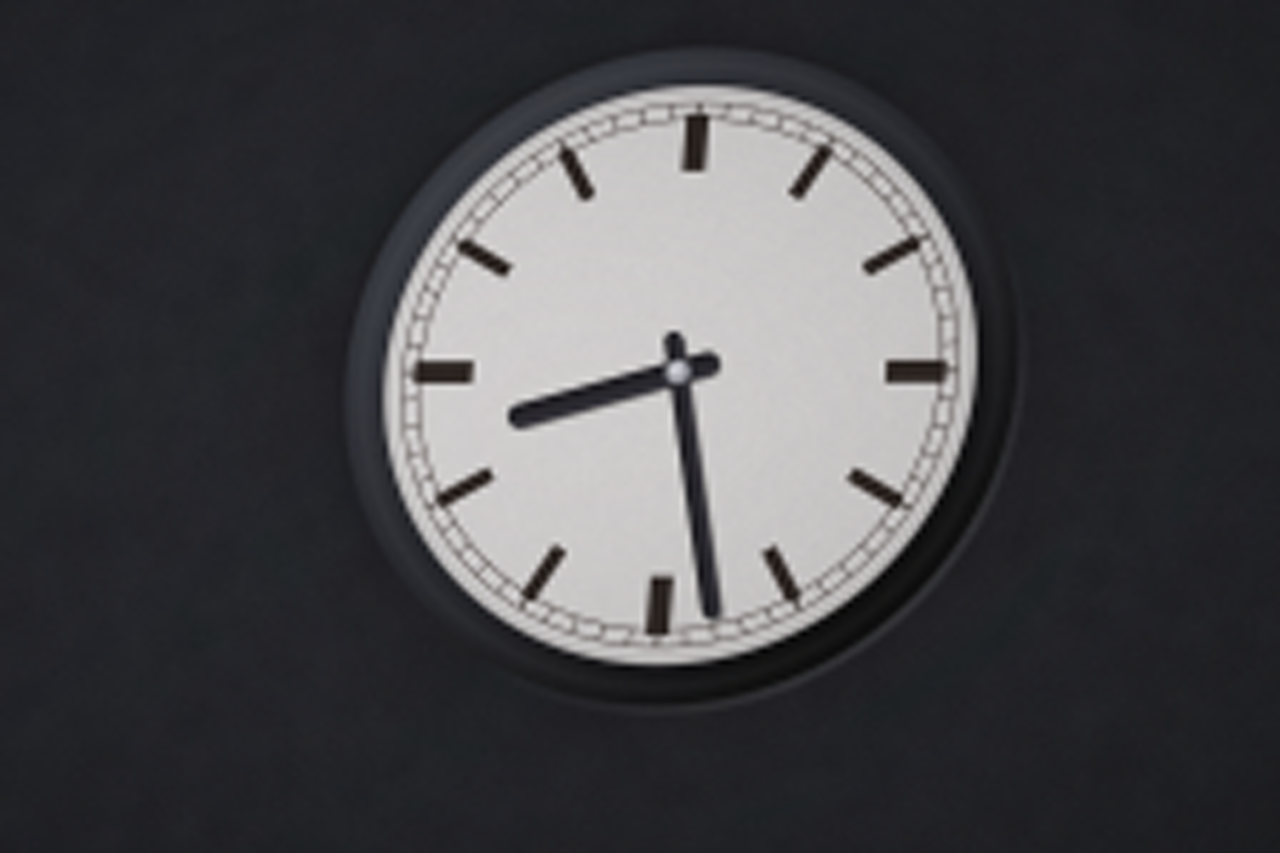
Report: {"hour": 8, "minute": 28}
